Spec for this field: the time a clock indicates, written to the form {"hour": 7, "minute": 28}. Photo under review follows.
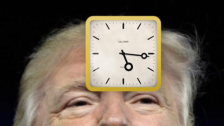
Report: {"hour": 5, "minute": 16}
